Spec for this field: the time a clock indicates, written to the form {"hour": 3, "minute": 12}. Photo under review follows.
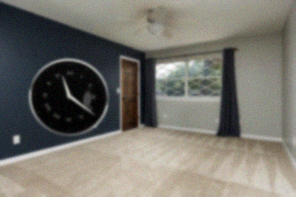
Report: {"hour": 11, "minute": 21}
